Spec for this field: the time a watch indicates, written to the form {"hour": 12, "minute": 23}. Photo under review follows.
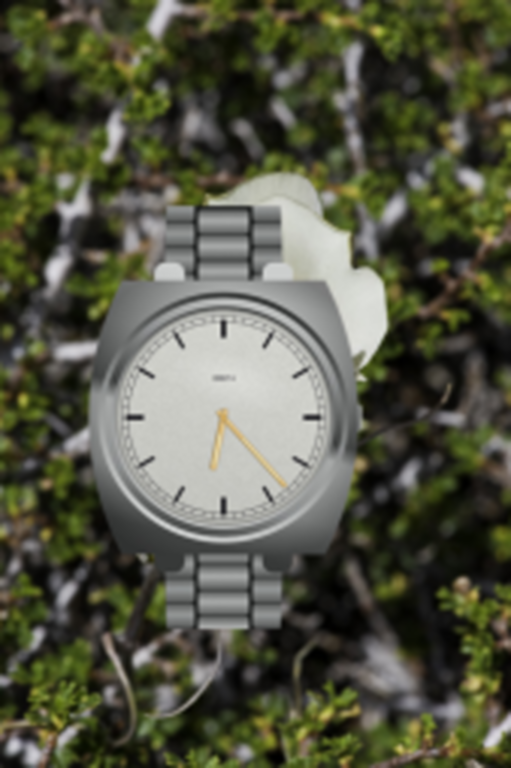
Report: {"hour": 6, "minute": 23}
